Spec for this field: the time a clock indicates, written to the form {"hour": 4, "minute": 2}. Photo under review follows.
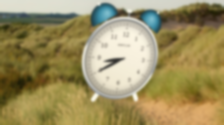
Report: {"hour": 8, "minute": 40}
